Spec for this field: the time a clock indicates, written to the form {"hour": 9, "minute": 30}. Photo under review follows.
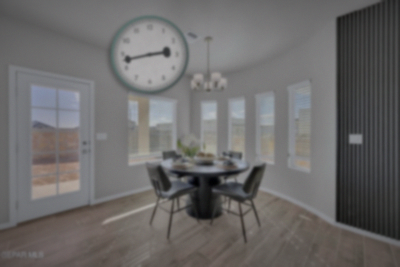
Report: {"hour": 2, "minute": 43}
